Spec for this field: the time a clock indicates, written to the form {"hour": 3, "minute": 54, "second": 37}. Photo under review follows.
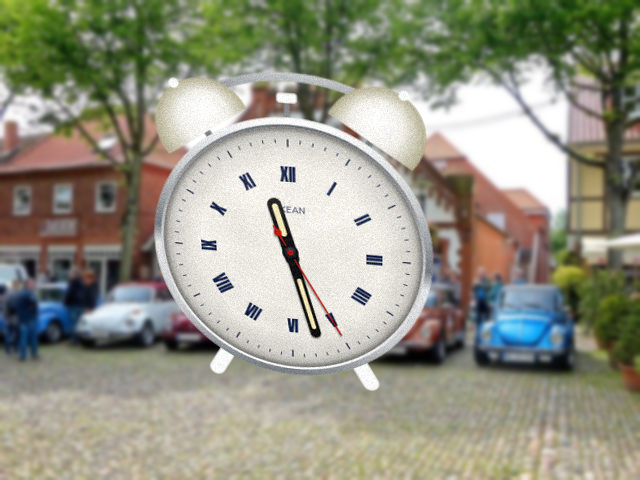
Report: {"hour": 11, "minute": 27, "second": 25}
